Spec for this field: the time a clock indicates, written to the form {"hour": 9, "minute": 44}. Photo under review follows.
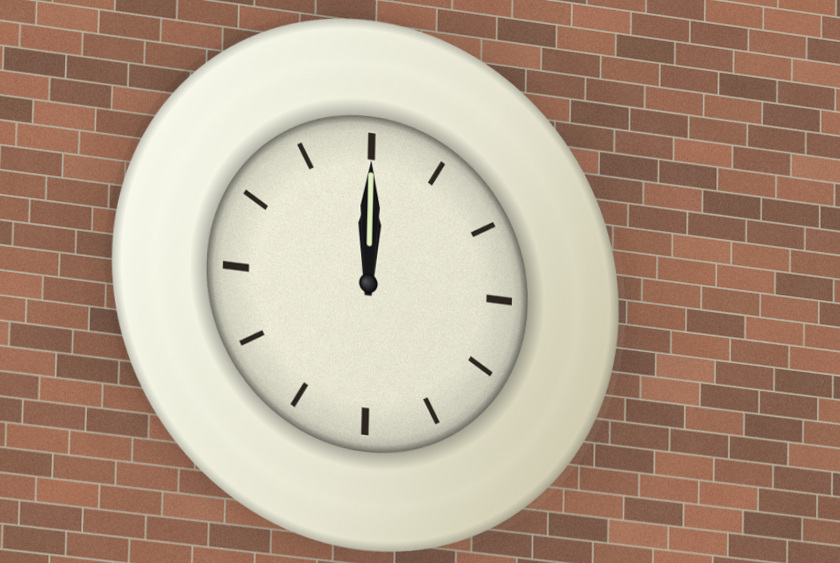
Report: {"hour": 12, "minute": 0}
